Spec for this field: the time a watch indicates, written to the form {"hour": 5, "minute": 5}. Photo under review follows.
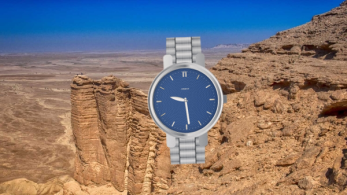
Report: {"hour": 9, "minute": 29}
